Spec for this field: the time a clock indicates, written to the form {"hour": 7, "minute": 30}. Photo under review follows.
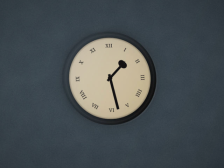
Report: {"hour": 1, "minute": 28}
